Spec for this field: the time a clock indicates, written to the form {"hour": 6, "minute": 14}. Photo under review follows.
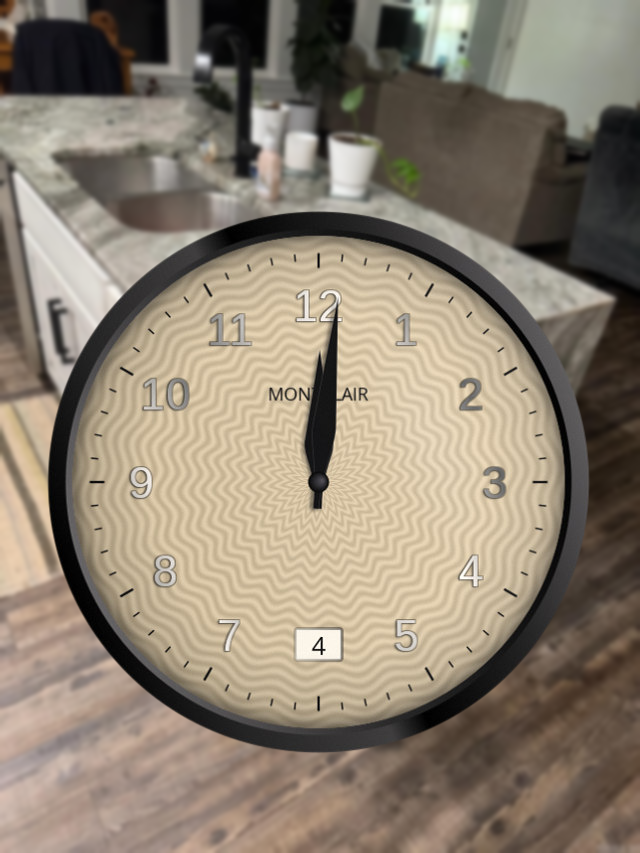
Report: {"hour": 12, "minute": 1}
